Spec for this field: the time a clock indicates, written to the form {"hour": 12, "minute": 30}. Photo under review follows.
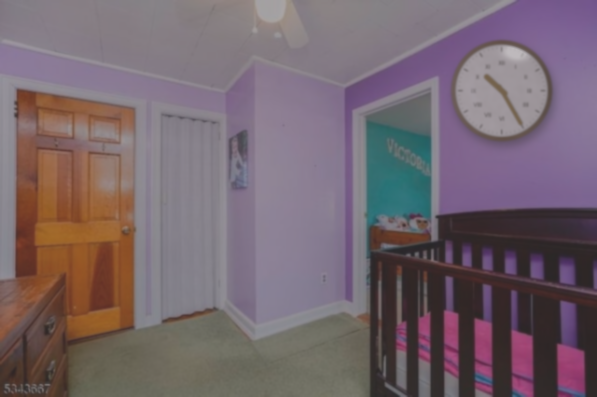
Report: {"hour": 10, "minute": 25}
